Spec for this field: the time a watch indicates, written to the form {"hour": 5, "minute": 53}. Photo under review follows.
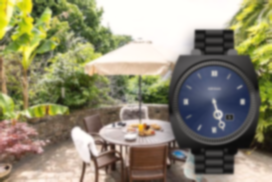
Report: {"hour": 5, "minute": 27}
